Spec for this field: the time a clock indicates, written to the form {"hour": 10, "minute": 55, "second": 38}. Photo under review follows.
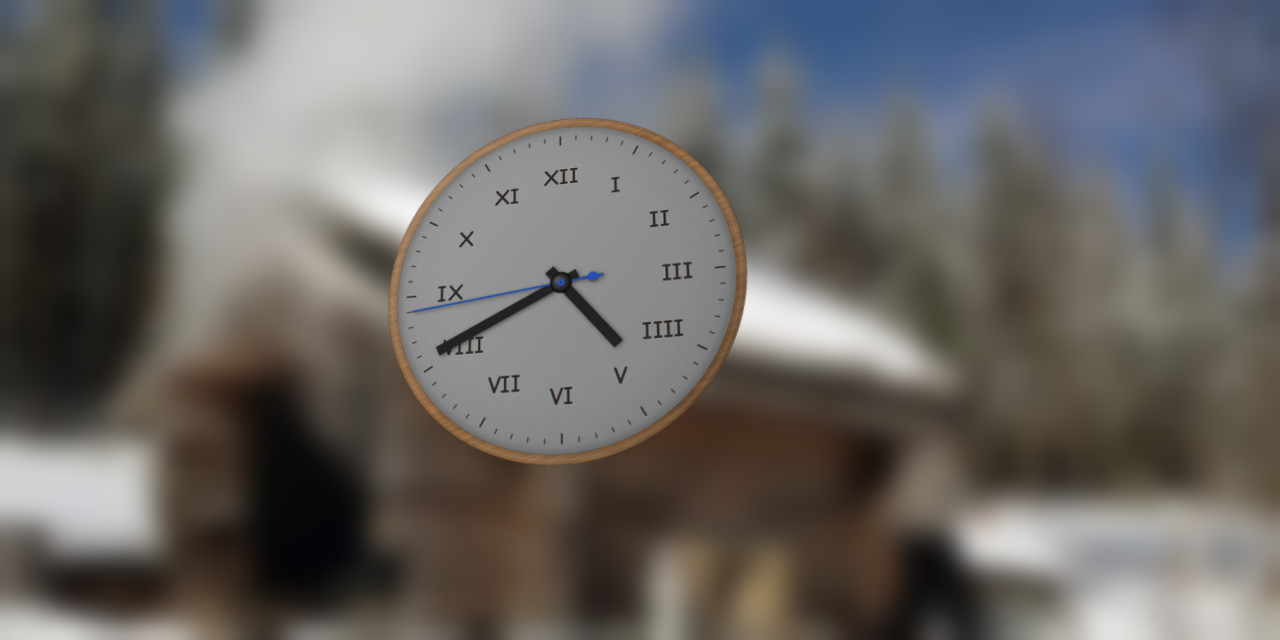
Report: {"hour": 4, "minute": 40, "second": 44}
